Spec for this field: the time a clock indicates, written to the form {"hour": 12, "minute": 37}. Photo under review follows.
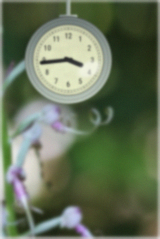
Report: {"hour": 3, "minute": 44}
